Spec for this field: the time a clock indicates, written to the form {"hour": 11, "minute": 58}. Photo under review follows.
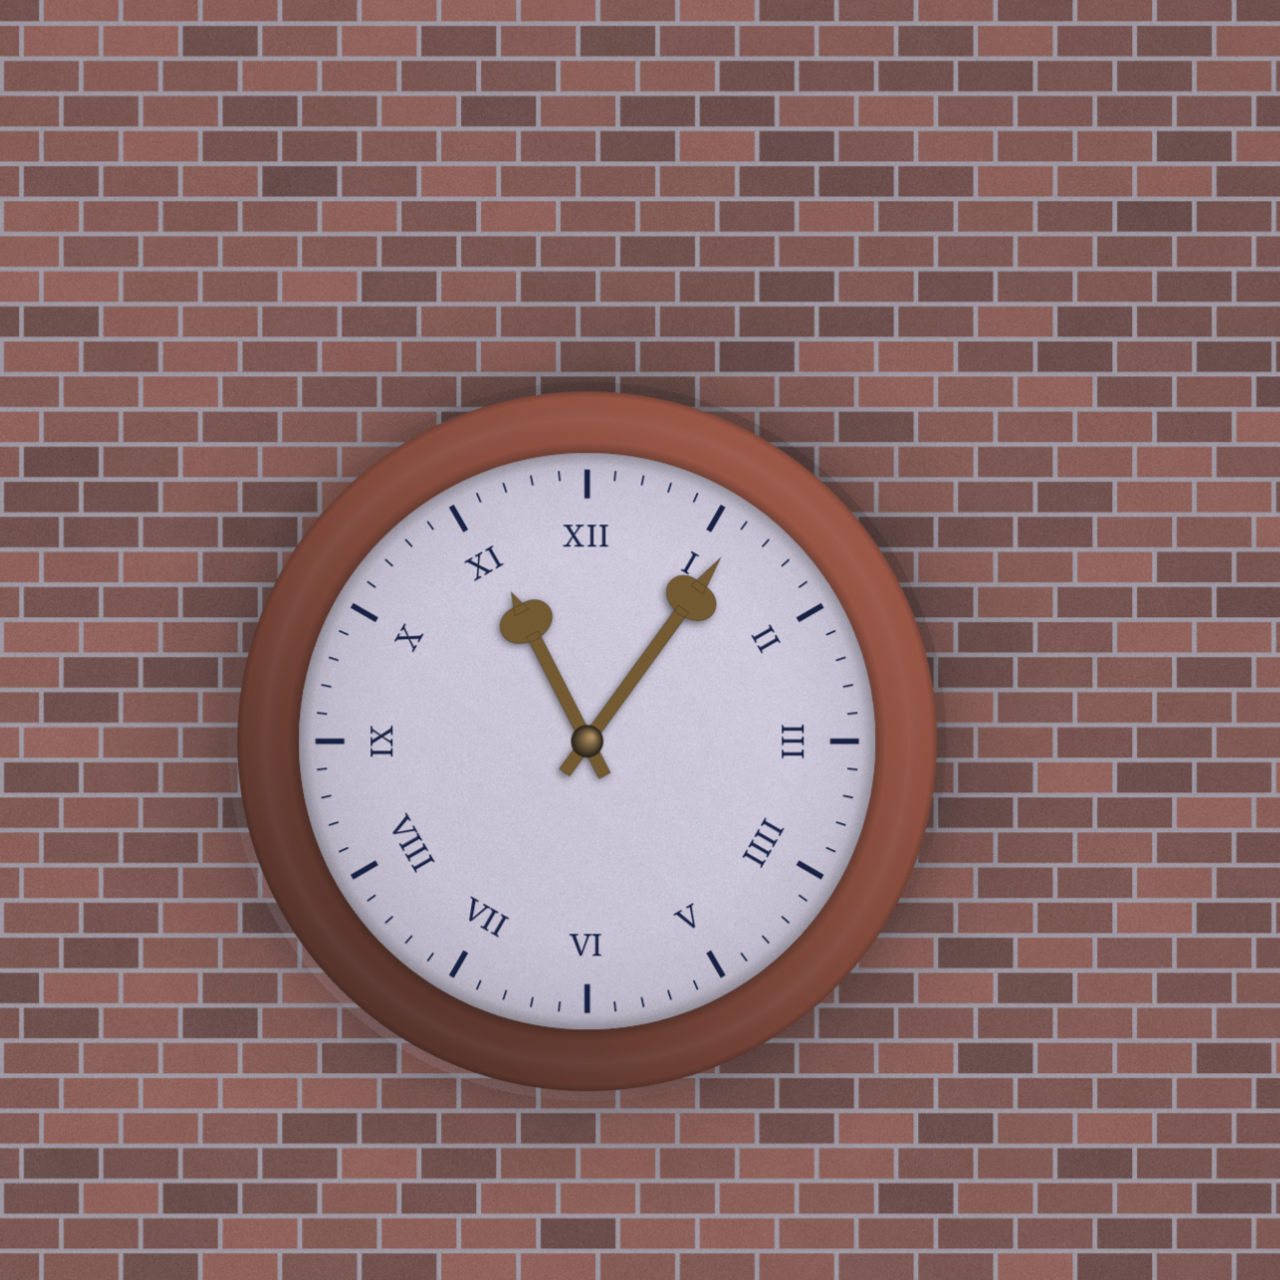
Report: {"hour": 11, "minute": 6}
